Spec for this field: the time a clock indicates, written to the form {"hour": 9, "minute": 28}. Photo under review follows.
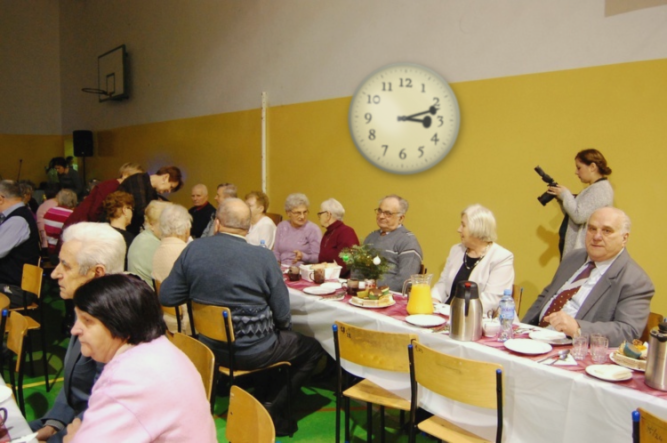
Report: {"hour": 3, "minute": 12}
